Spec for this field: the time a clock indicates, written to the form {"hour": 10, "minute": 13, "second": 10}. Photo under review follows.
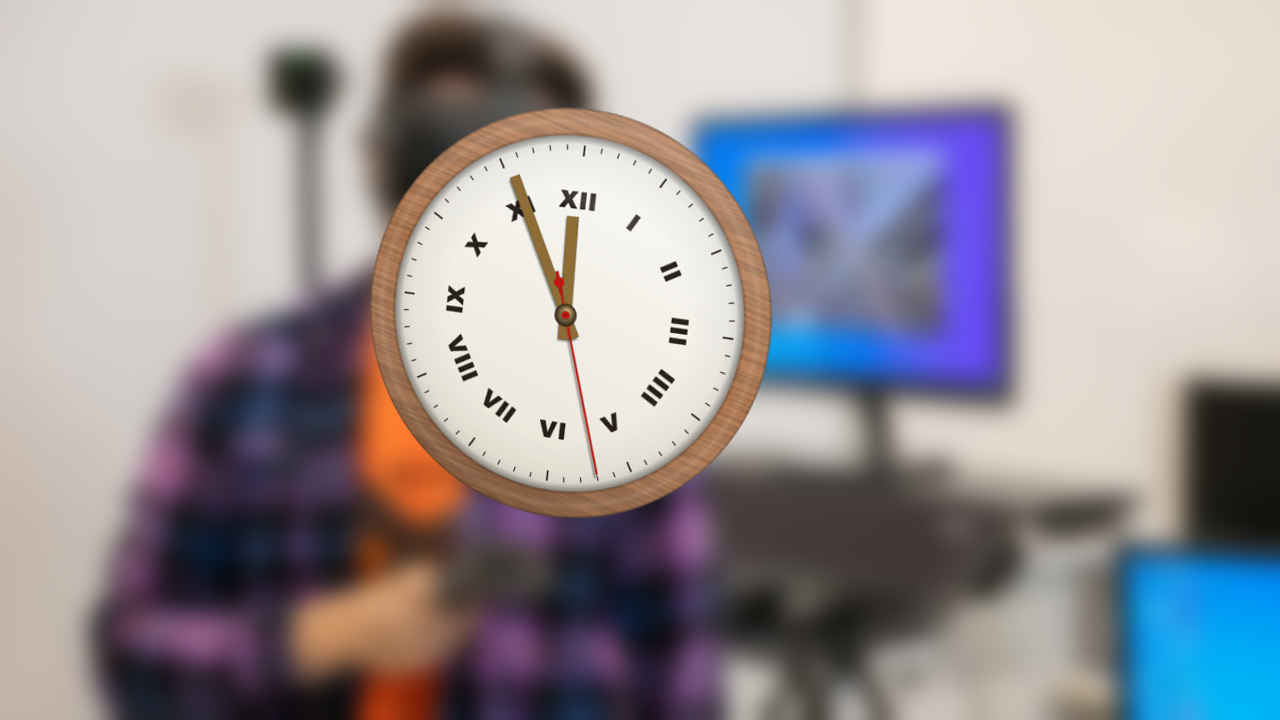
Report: {"hour": 11, "minute": 55, "second": 27}
